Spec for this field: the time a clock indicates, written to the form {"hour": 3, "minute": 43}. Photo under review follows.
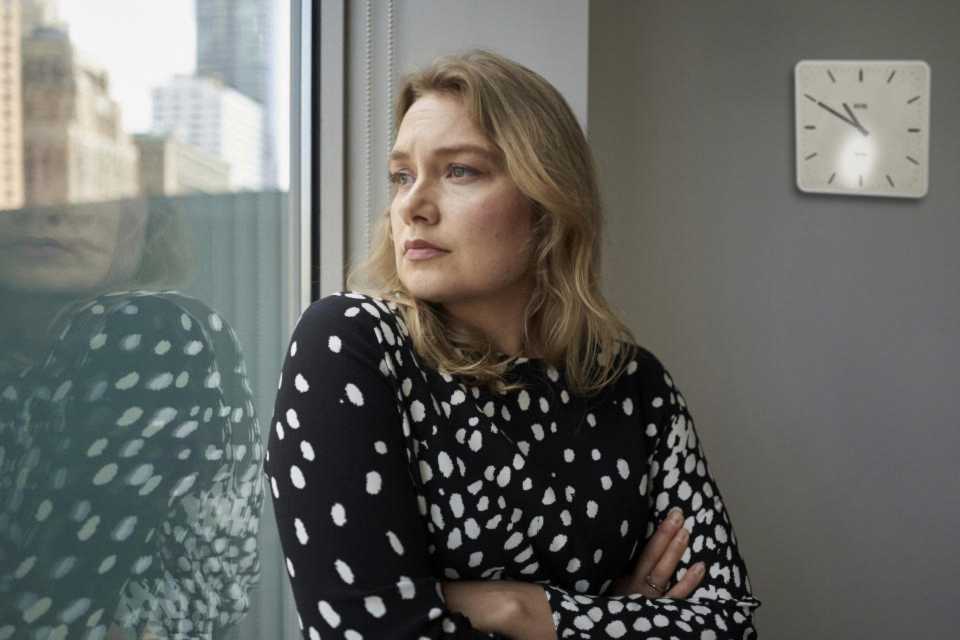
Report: {"hour": 10, "minute": 50}
